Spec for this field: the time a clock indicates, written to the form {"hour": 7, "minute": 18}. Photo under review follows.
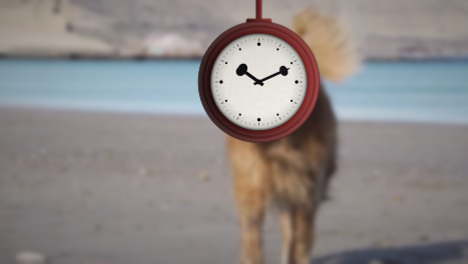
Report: {"hour": 10, "minute": 11}
